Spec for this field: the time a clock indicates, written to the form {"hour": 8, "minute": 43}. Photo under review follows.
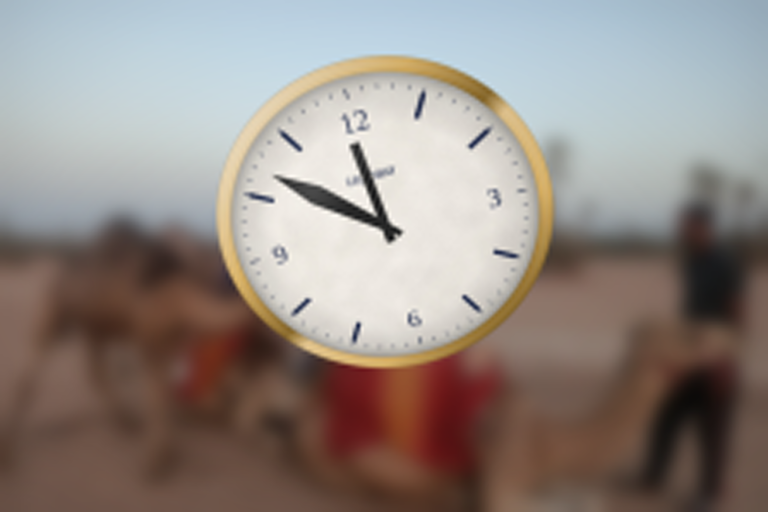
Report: {"hour": 11, "minute": 52}
